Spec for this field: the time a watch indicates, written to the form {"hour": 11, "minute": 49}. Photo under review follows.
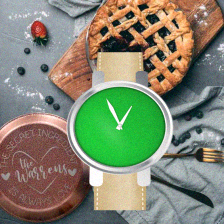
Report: {"hour": 12, "minute": 56}
